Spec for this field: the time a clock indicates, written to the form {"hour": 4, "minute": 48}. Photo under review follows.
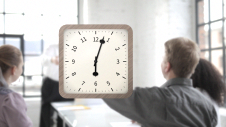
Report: {"hour": 6, "minute": 3}
